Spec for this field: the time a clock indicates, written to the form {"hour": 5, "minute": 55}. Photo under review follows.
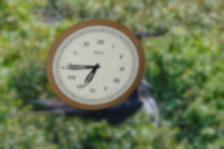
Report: {"hour": 6, "minute": 44}
